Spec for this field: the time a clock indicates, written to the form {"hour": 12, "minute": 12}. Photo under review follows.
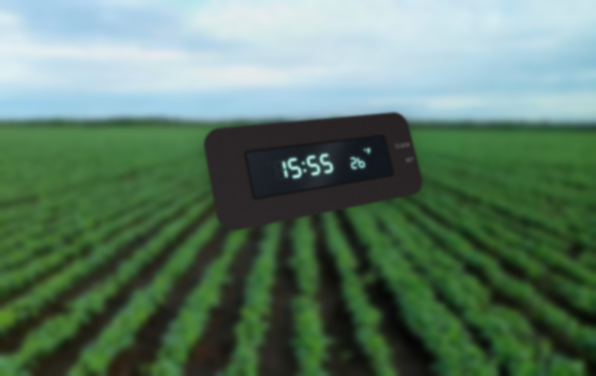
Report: {"hour": 15, "minute": 55}
